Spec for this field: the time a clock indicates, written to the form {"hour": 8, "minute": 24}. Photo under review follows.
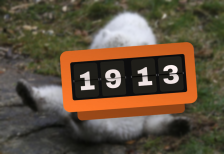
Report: {"hour": 19, "minute": 13}
